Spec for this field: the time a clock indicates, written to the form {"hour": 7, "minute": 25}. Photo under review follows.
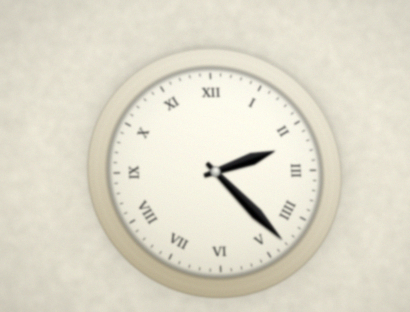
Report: {"hour": 2, "minute": 23}
